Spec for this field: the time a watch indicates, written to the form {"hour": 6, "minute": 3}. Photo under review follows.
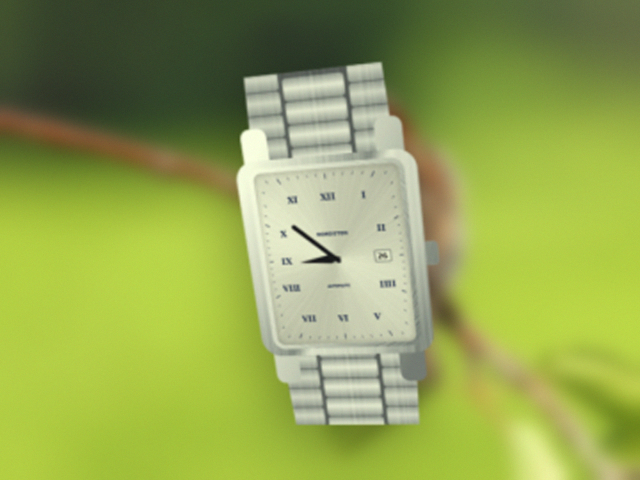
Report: {"hour": 8, "minute": 52}
